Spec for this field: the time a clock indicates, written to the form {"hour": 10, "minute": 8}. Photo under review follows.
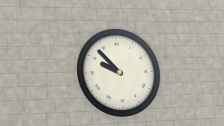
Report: {"hour": 9, "minute": 53}
